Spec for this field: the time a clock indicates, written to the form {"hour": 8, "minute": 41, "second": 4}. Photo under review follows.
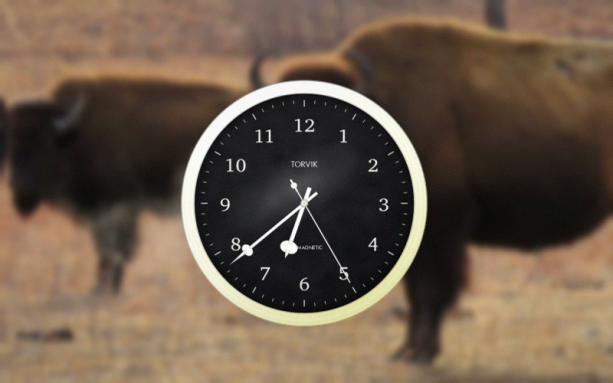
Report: {"hour": 6, "minute": 38, "second": 25}
